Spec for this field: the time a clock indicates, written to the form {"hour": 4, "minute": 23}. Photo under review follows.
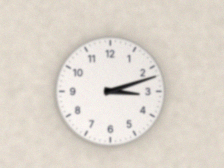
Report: {"hour": 3, "minute": 12}
